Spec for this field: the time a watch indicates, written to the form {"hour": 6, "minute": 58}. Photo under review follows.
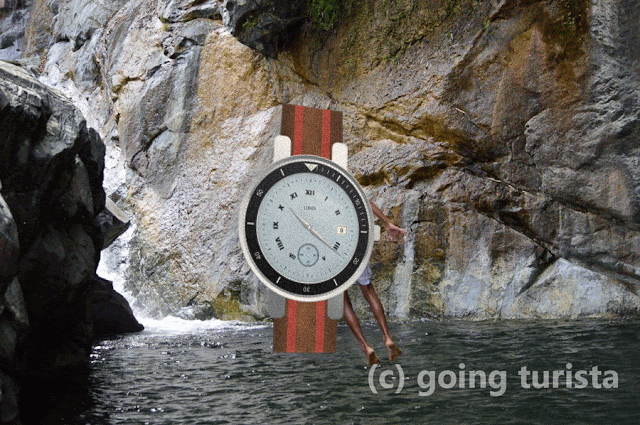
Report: {"hour": 10, "minute": 21}
